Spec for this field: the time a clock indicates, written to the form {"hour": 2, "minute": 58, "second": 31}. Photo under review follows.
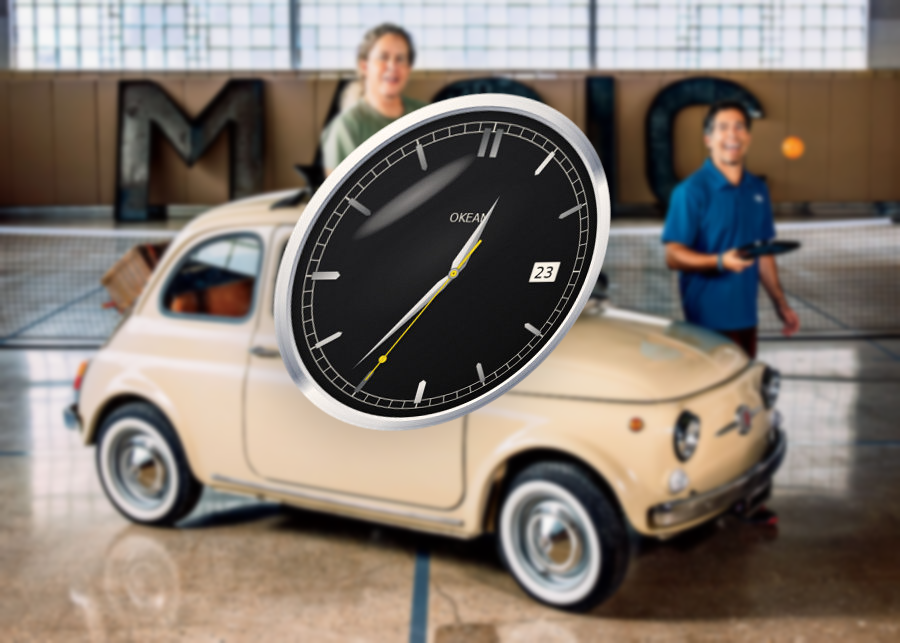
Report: {"hour": 12, "minute": 36, "second": 35}
